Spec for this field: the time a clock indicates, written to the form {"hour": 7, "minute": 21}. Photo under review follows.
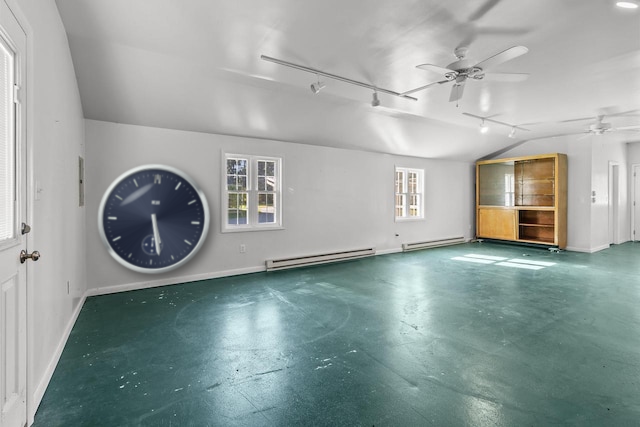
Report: {"hour": 5, "minute": 28}
